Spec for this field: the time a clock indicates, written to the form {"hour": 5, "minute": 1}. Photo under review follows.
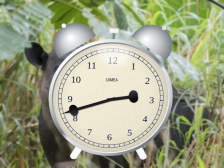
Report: {"hour": 2, "minute": 42}
